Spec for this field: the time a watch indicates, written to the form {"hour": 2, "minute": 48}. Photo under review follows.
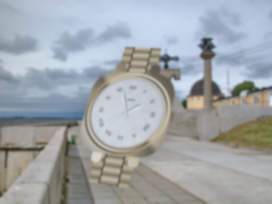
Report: {"hour": 1, "minute": 56}
